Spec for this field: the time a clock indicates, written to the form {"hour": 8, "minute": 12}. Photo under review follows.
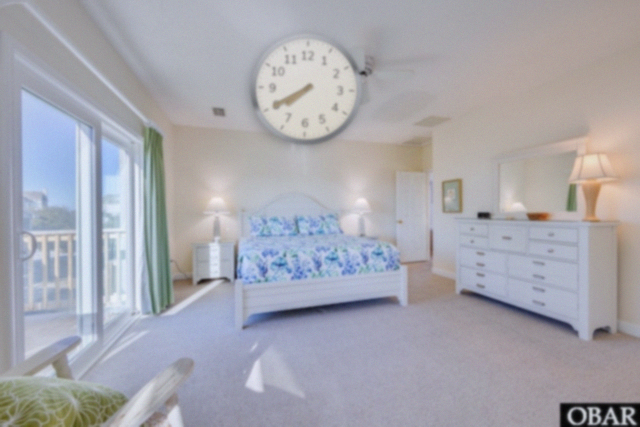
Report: {"hour": 7, "minute": 40}
